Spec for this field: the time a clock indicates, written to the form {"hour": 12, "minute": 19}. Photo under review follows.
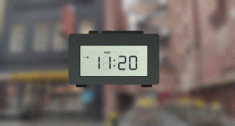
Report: {"hour": 11, "minute": 20}
